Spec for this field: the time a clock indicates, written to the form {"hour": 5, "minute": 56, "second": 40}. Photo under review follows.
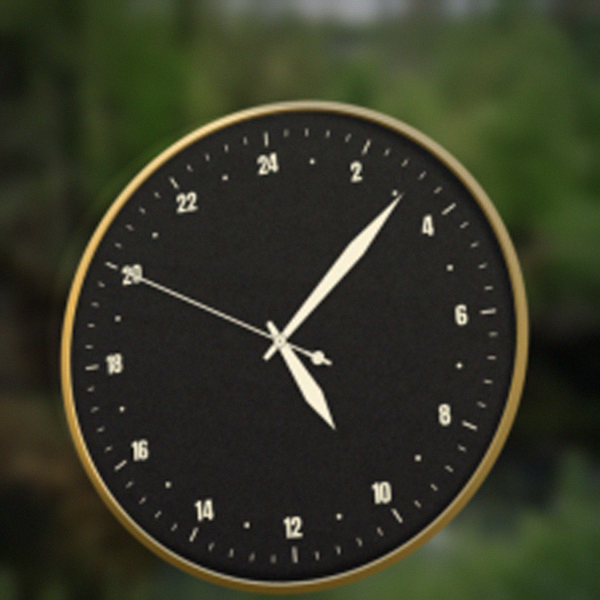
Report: {"hour": 10, "minute": 7, "second": 50}
